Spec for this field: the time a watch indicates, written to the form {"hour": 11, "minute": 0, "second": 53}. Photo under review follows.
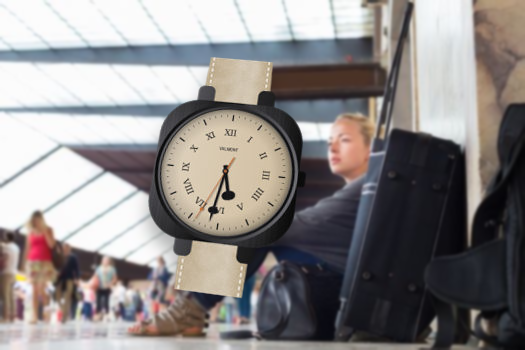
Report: {"hour": 5, "minute": 31, "second": 34}
